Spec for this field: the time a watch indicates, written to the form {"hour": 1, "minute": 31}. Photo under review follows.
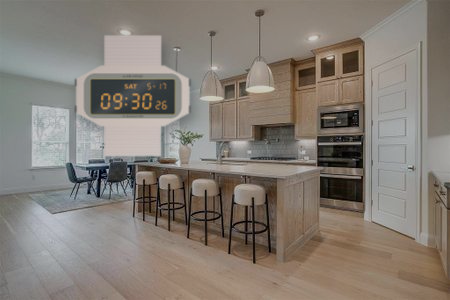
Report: {"hour": 9, "minute": 30}
